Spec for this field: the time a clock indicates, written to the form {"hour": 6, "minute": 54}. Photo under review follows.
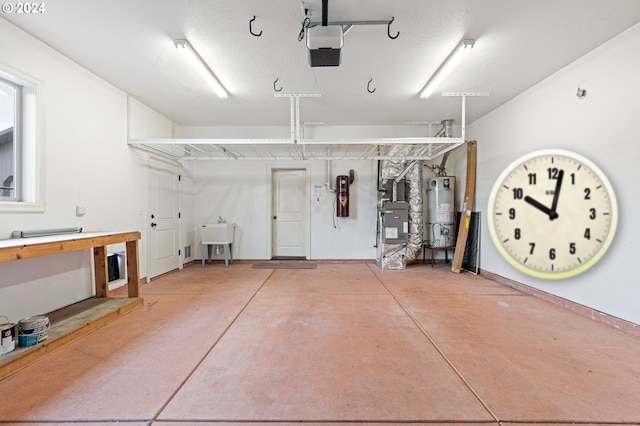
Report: {"hour": 10, "minute": 2}
